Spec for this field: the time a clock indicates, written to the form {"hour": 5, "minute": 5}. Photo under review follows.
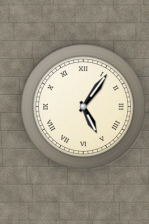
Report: {"hour": 5, "minute": 6}
